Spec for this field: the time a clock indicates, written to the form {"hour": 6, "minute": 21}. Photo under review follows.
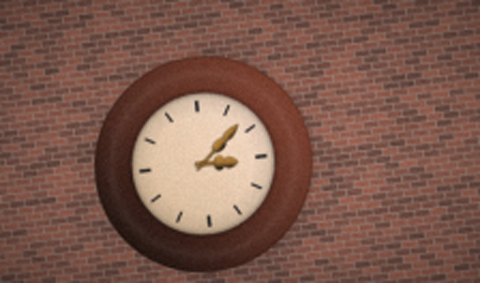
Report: {"hour": 3, "minute": 8}
